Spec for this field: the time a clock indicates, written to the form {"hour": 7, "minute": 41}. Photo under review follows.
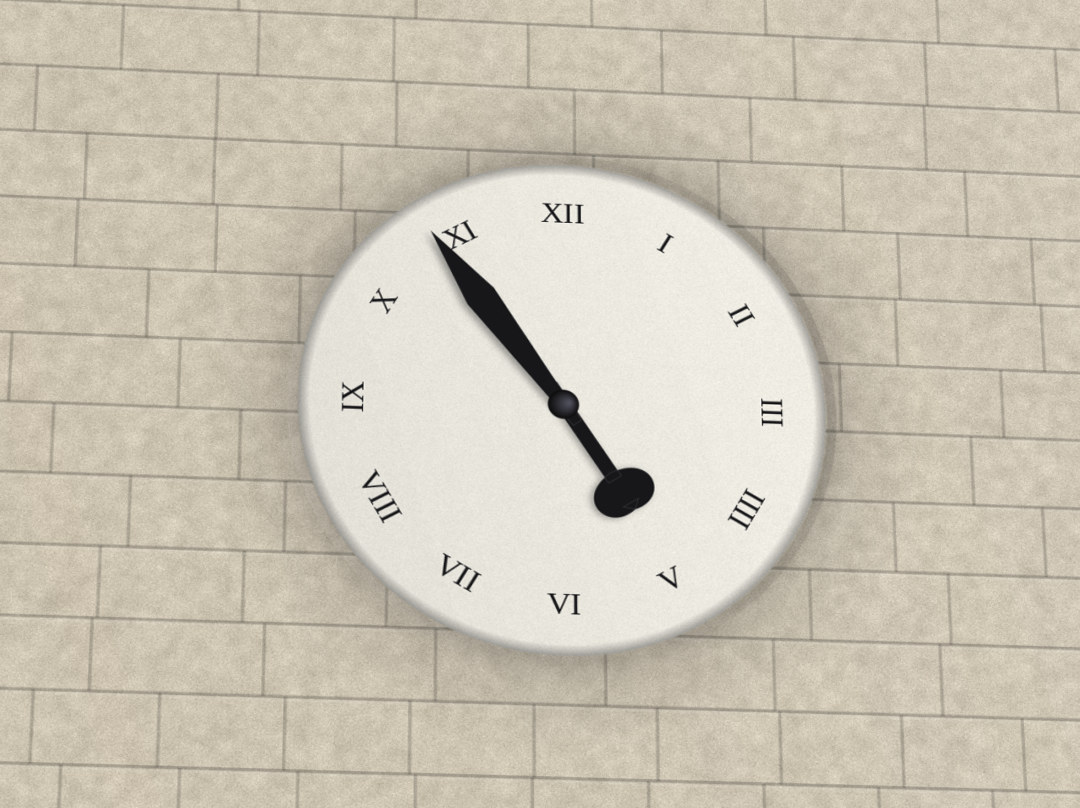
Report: {"hour": 4, "minute": 54}
